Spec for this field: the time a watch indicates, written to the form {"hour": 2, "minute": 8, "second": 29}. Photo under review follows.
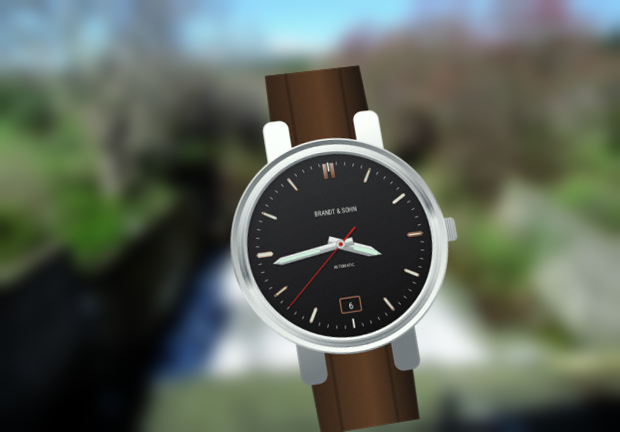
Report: {"hour": 3, "minute": 43, "second": 38}
